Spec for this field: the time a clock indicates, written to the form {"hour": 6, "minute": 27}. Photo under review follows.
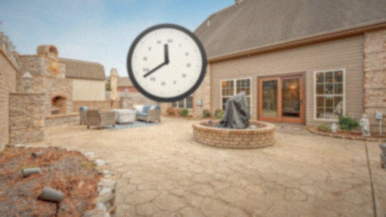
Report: {"hour": 11, "minute": 38}
